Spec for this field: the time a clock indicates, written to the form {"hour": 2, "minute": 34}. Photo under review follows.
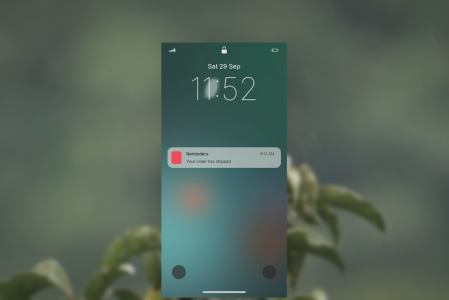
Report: {"hour": 11, "minute": 52}
